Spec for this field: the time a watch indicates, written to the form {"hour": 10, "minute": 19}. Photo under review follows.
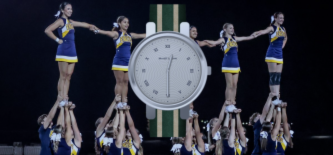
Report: {"hour": 12, "minute": 30}
